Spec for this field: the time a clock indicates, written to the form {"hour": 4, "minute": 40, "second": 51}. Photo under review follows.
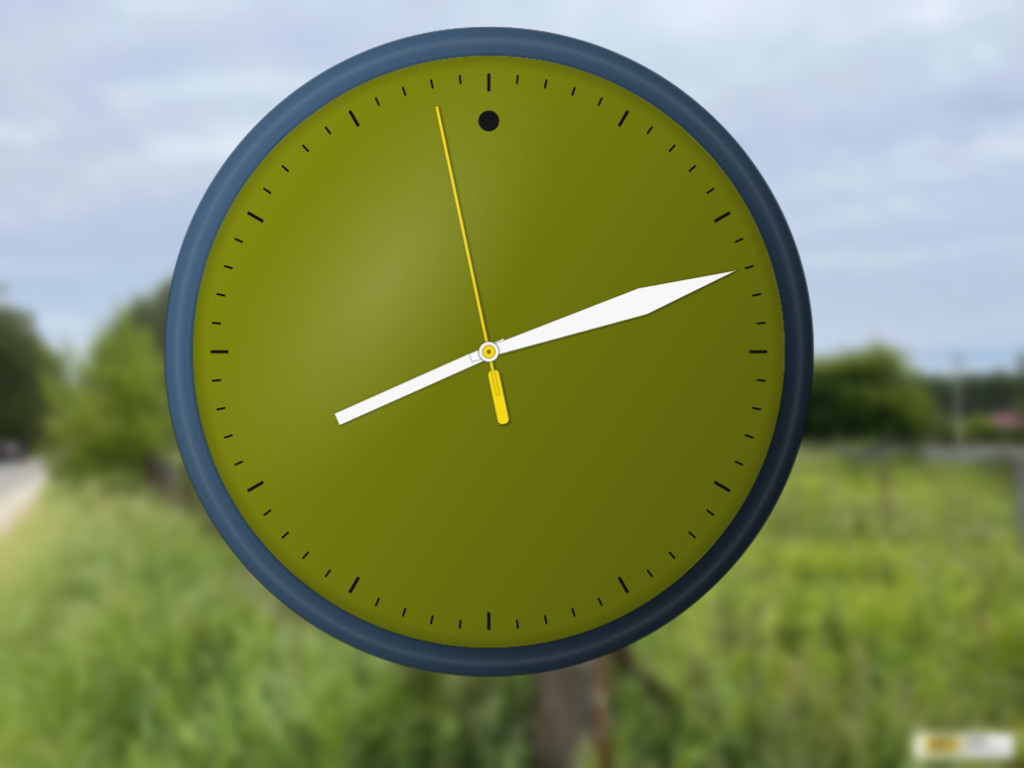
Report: {"hour": 8, "minute": 11, "second": 58}
